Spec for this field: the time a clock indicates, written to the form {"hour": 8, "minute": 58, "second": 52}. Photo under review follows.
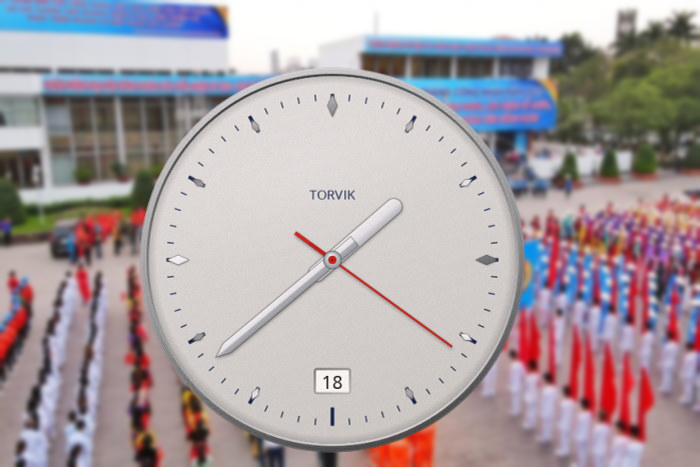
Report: {"hour": 1, "minute": 38, "second": 21}
